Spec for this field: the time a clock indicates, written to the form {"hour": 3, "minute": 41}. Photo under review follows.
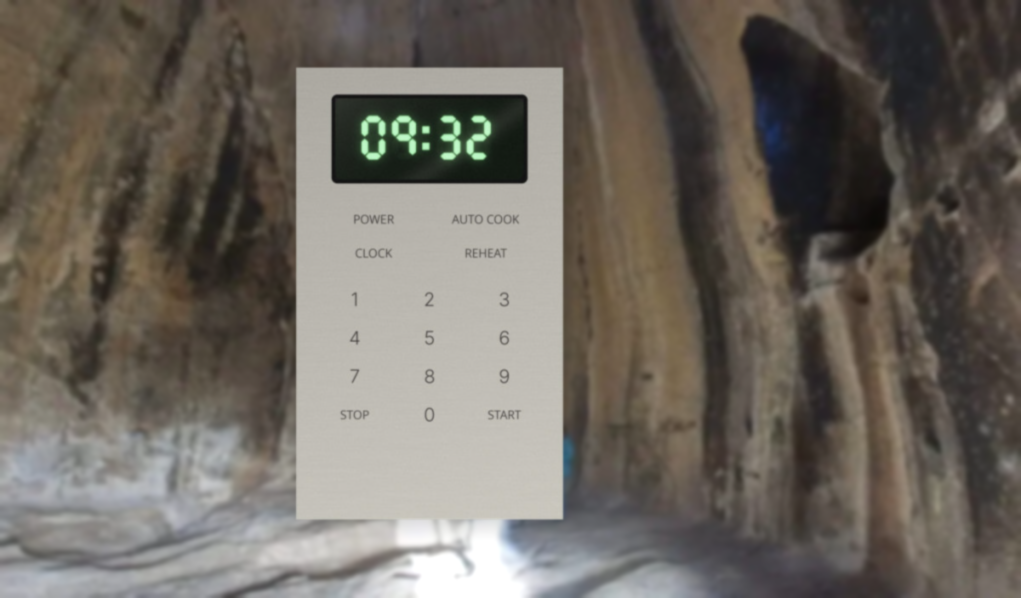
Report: {"hour": 9, "minute": 32}
